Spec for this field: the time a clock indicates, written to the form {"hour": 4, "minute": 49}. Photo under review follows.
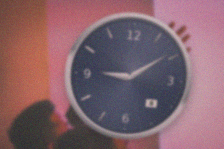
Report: {"hour": 9, "minute": 9}
